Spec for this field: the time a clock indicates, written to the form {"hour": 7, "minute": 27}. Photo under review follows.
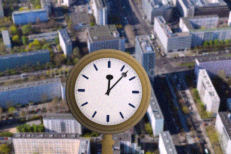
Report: {"hour": 12, "minute": 7}
